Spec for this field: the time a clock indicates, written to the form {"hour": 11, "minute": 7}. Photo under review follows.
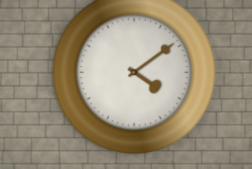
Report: {"hour": 4, "minute": 9}
